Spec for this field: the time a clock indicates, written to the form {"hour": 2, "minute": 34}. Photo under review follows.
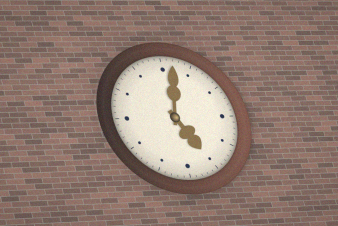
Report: {"hour": 5, "minute": 2}
